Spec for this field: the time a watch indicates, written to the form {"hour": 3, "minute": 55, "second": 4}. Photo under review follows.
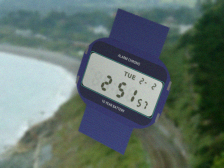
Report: {"hour": 2, "minute": 51, "second": 57}
